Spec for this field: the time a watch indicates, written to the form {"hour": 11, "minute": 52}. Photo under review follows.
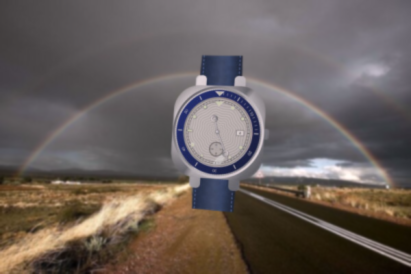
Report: {"hour": 11, "minute": 26}
